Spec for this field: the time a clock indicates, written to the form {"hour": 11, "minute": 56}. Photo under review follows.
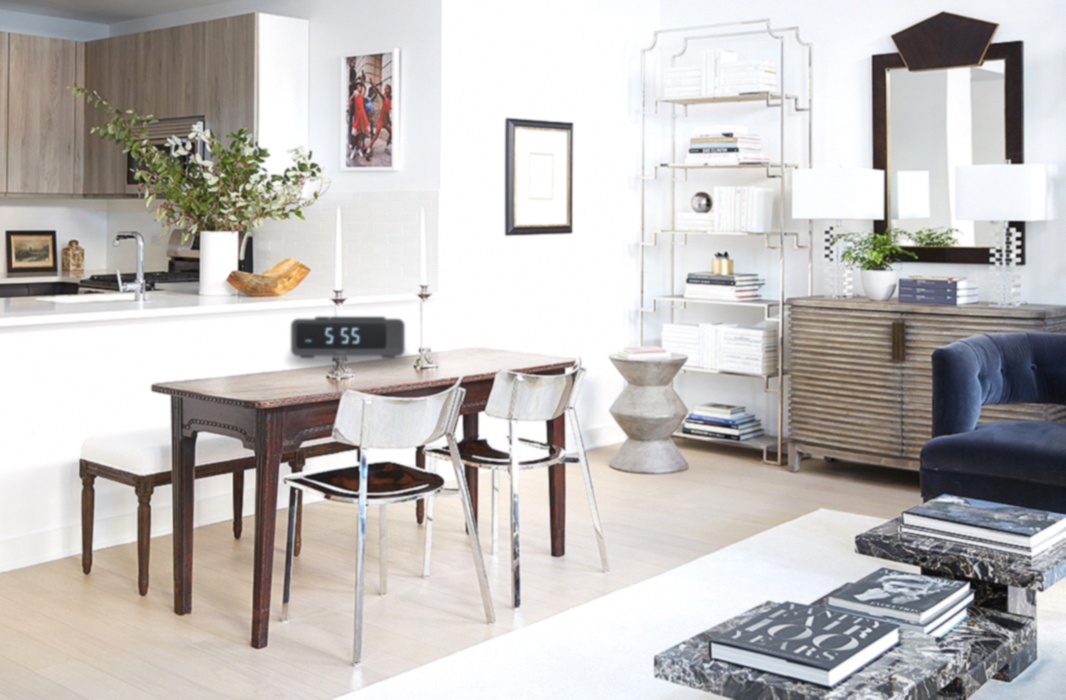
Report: {"hour": 5, "minute": 55}
